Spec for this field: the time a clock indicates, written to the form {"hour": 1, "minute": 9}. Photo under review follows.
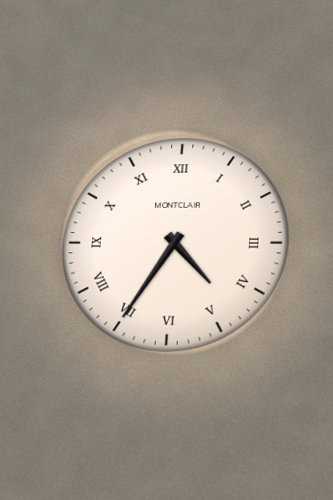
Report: {"hour": 4, "minute": 35}
